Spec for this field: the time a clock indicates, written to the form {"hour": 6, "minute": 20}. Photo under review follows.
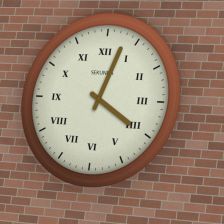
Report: {"hour": 4, "minute": 3}
